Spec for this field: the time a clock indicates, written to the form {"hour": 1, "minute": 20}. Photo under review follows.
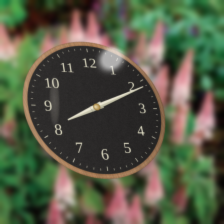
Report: {"hour": 8, "minute": 11}
